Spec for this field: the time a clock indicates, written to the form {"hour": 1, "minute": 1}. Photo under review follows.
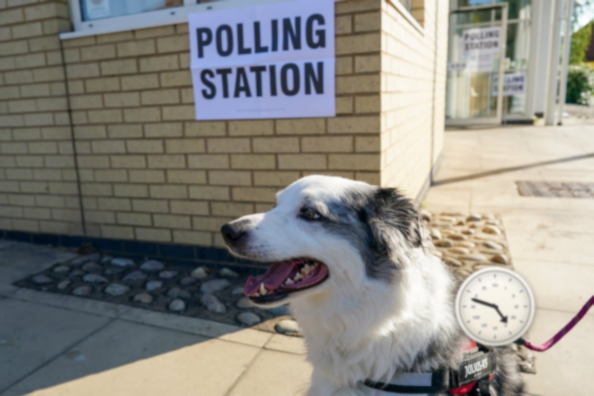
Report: {"hour": 4, "minute": 48}
